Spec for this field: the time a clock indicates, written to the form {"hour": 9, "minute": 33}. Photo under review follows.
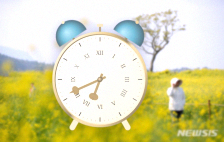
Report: {"hour": 6, "minute": 41}
